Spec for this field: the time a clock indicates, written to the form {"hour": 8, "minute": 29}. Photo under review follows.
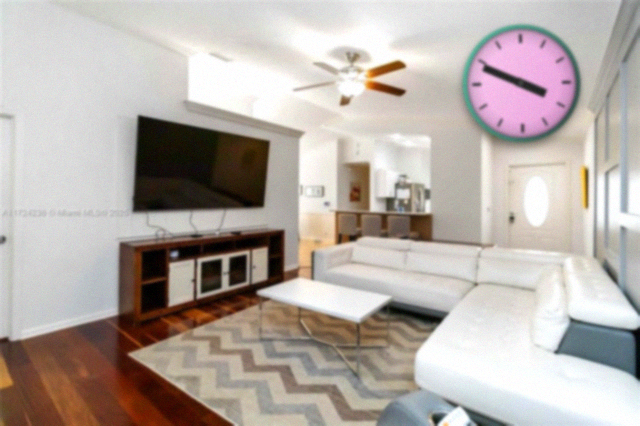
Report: {"hour": 3, "minute": 49}
